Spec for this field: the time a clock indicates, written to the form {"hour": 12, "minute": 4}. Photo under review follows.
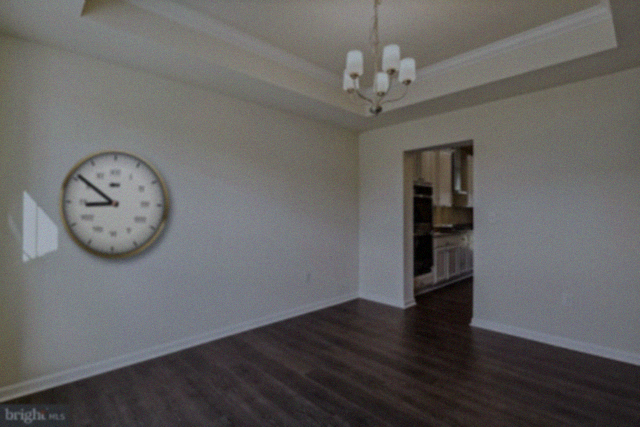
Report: {"hour": 8, "minute": 51}
